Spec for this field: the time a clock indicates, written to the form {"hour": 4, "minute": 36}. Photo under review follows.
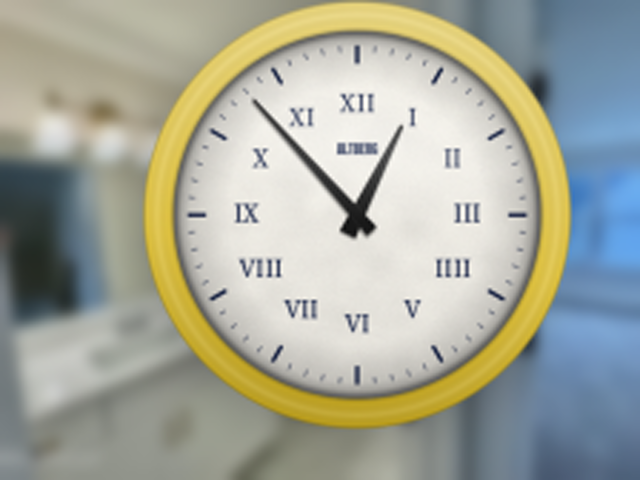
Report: {"hour": 12, "minute": 53}
